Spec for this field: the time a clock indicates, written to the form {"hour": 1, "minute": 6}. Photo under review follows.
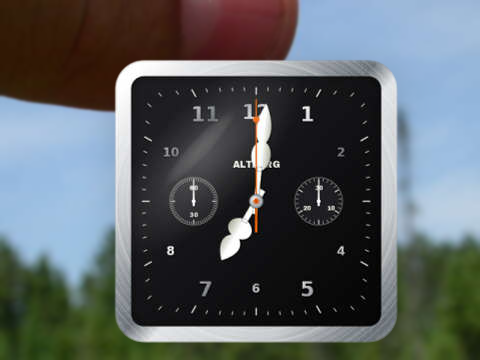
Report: {"hour": 7, "minute": 1}
